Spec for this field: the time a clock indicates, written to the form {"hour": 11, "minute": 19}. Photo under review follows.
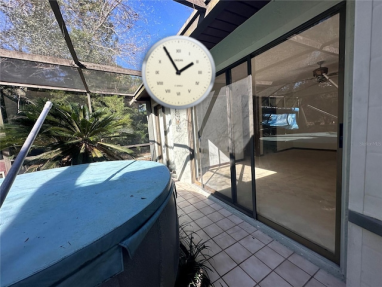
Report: {"hour": 1, "minute": 55}
